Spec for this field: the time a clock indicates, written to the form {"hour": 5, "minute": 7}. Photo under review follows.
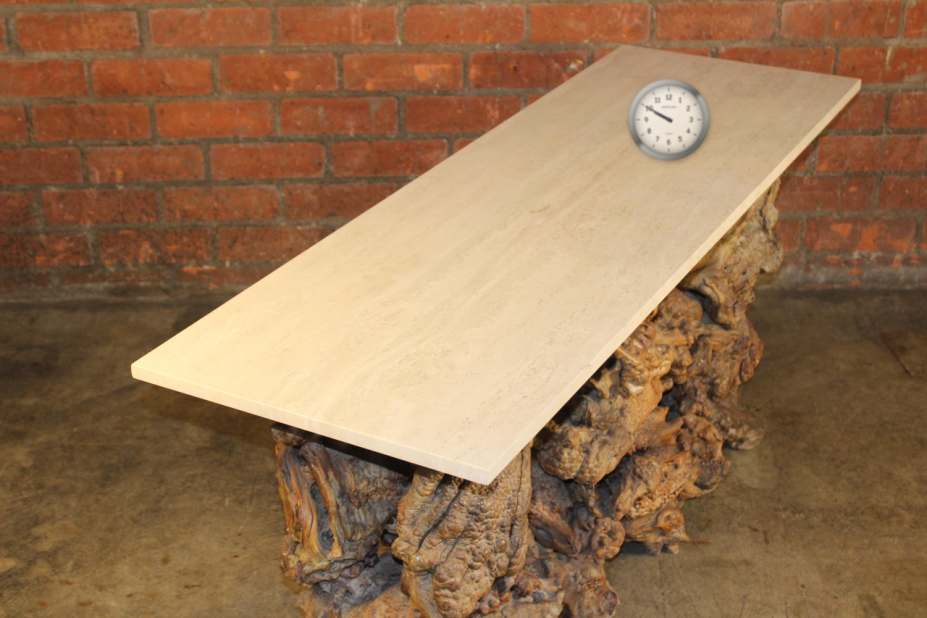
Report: {"hour": 9, "minute": 50}
